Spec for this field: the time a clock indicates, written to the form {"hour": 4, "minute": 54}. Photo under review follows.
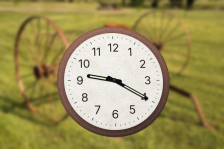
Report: {"hour": 9, "minute": 20}
